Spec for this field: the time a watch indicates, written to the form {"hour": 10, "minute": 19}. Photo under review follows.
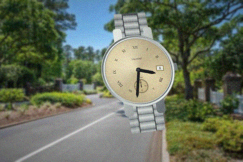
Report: {"hour": 3, "minute": 32}
